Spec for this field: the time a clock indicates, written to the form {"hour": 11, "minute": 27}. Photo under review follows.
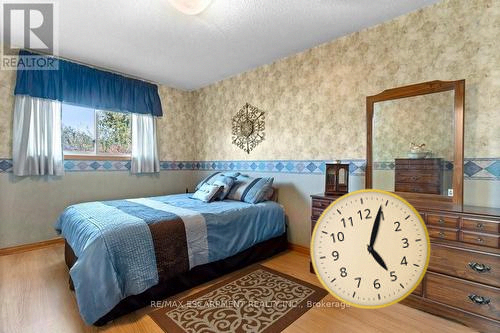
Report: {"hour": 5, "minute": 4}
